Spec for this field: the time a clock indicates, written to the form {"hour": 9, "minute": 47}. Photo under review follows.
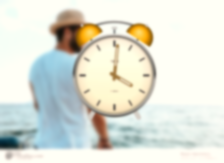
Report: {"hour": 4, "minute": 1}
